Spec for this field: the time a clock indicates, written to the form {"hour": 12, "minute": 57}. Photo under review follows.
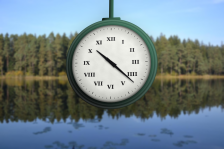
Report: {"hour": 10, "minute": 22}
